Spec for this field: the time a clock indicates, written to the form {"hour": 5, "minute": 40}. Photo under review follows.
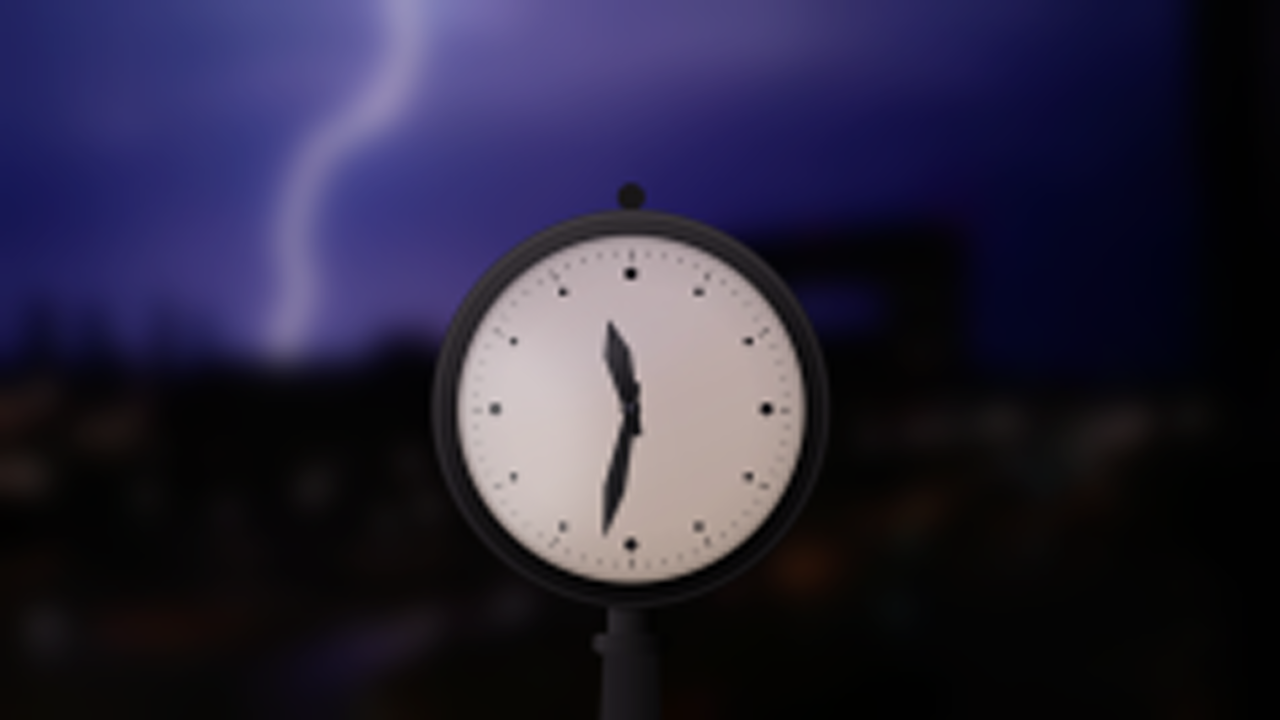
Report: {"hour": 11, "minute": 32}
